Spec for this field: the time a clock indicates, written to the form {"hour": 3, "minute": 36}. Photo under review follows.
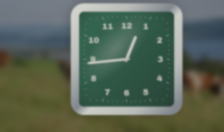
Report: {"hour": 12, "minute": 44}
